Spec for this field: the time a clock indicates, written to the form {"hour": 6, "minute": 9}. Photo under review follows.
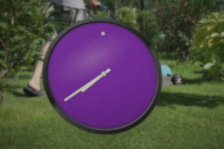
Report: {"hour": 7, "minute": 39}
